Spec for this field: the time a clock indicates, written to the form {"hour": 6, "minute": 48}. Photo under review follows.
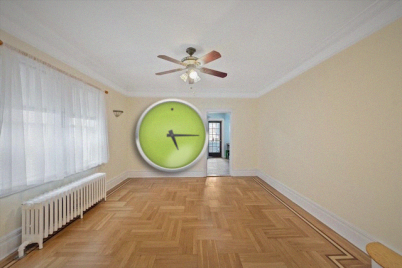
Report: {"hour": 5, "minute": 15}
